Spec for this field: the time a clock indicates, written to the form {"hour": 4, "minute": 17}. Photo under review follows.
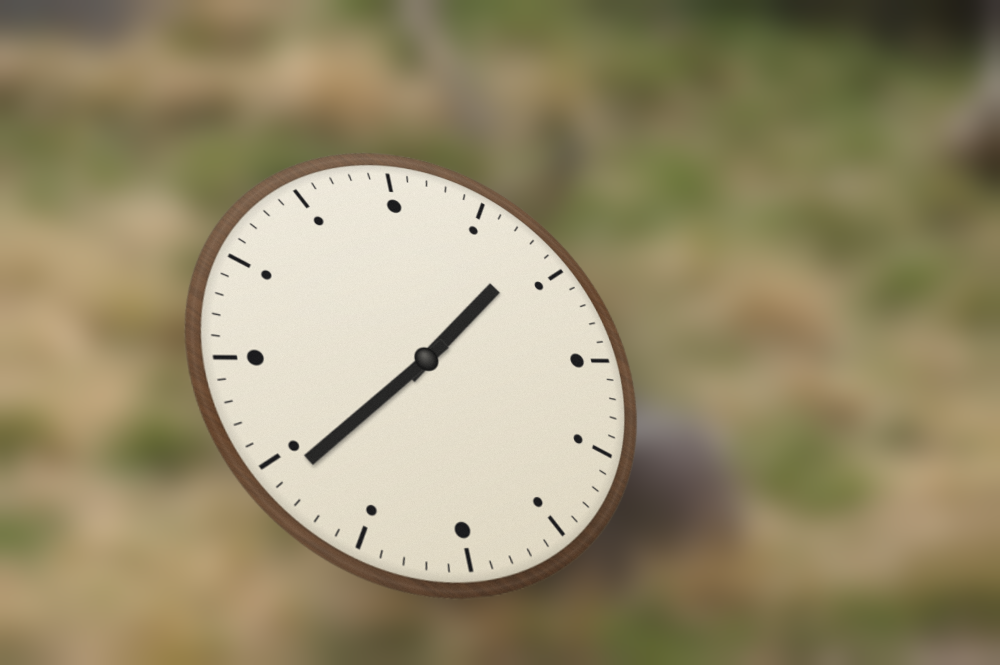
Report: {"hour": 1, "minute": 39}
